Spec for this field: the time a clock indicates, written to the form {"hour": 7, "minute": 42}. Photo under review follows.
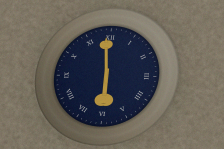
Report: {"hour": 5, "minute": 59}
